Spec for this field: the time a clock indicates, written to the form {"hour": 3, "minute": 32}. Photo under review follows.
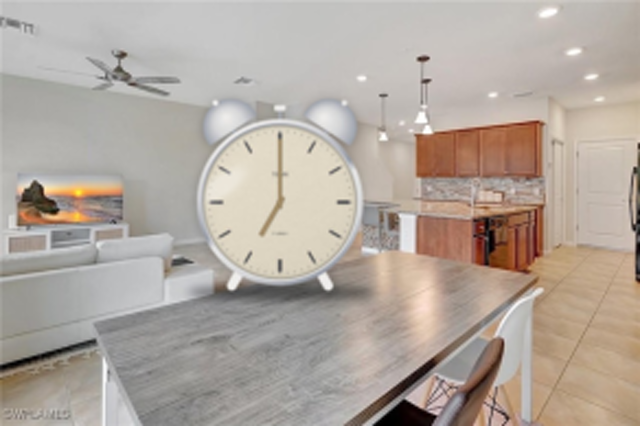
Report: {"hour": 7, "minute": 0}
